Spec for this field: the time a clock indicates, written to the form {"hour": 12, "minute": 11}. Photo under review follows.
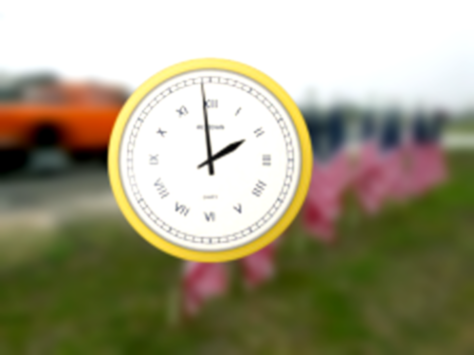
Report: {"hour": 1, "minute": 59}
